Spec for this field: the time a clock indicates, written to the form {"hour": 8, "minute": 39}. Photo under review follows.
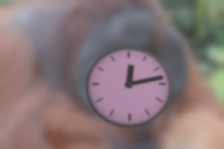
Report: {"hour": 12, "minute": 13}
